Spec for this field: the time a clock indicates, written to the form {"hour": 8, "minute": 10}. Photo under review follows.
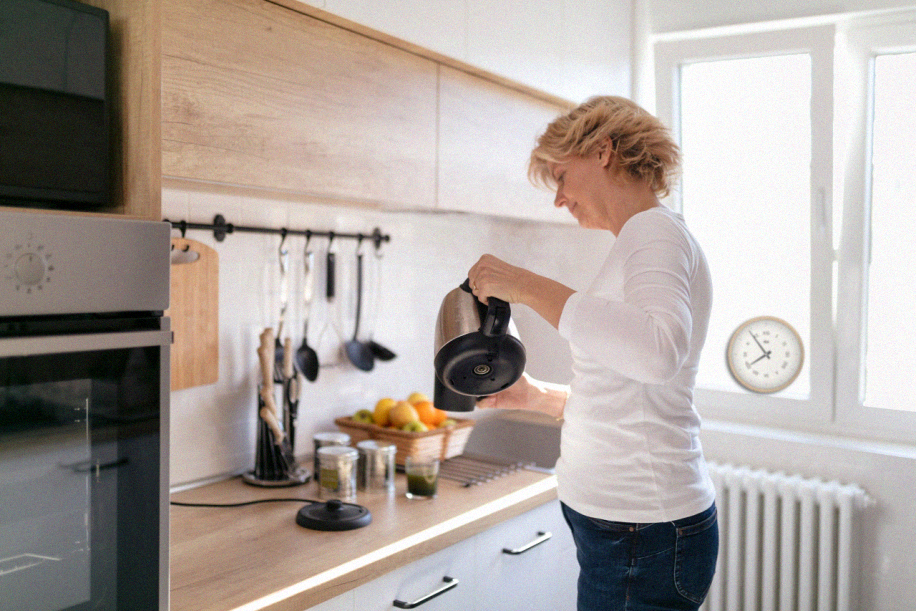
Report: {"hour": 7, "minute": 54}
